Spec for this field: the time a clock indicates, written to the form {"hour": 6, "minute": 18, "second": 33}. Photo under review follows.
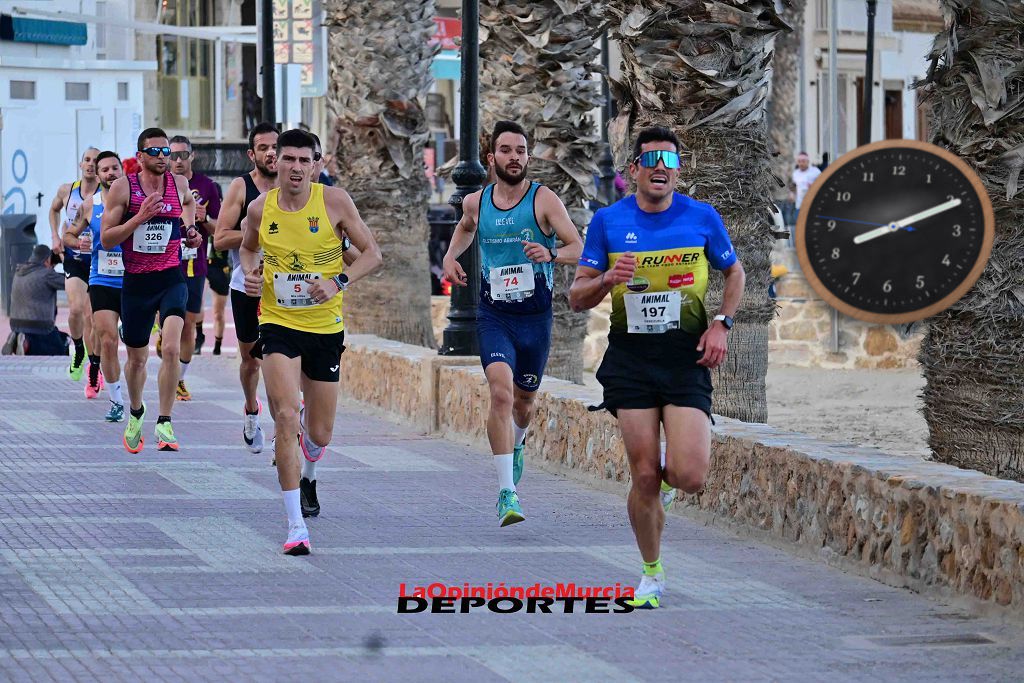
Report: {"hour": 8, "minute": 10, "second": 46}
